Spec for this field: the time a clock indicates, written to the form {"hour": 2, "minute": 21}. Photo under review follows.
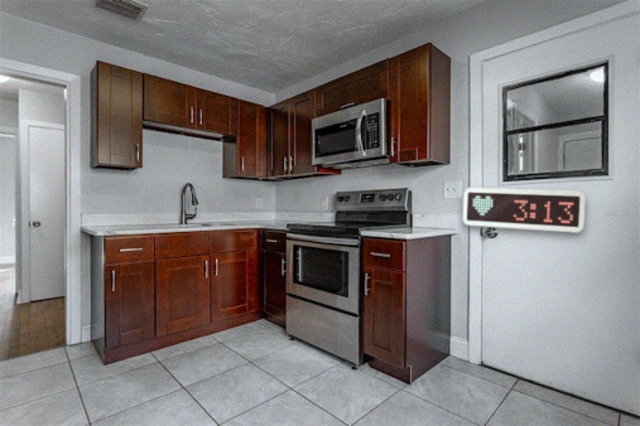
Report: {"hour": 3, "minute": 13}
